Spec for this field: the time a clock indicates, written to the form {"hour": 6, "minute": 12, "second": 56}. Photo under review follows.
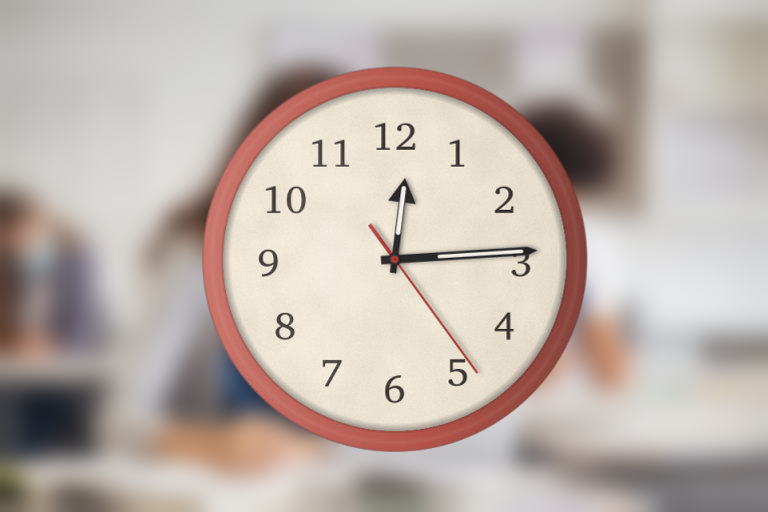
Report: {"hour": 12, "minute": 14, "second": 24}
